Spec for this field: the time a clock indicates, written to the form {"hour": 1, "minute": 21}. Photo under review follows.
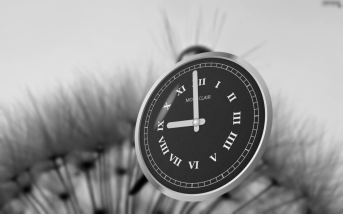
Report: {"hour": 8, "minute": 59}
